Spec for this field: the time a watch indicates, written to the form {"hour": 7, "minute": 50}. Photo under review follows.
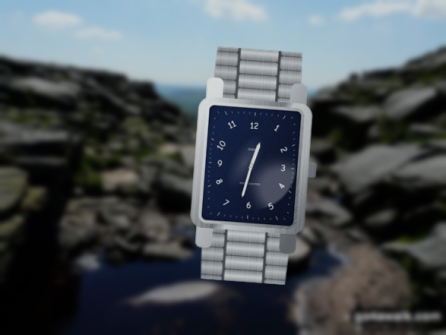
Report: {"hour": 12, "minute": 32}
